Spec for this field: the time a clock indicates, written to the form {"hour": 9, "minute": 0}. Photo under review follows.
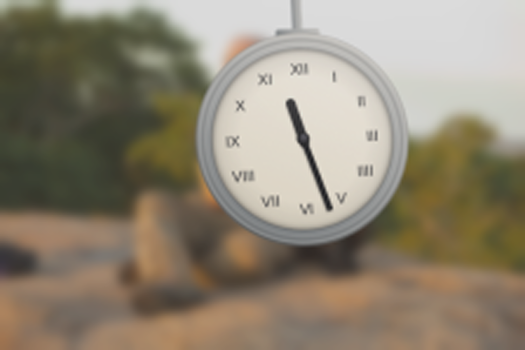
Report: {"hour": 11, "minute": 27}
